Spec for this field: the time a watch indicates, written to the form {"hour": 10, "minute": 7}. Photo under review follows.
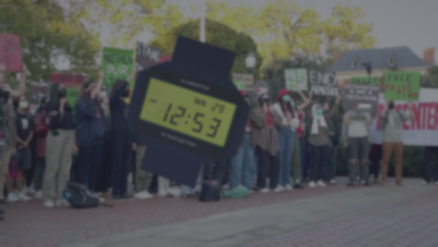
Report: {"hour": 12, "minute": 53}
